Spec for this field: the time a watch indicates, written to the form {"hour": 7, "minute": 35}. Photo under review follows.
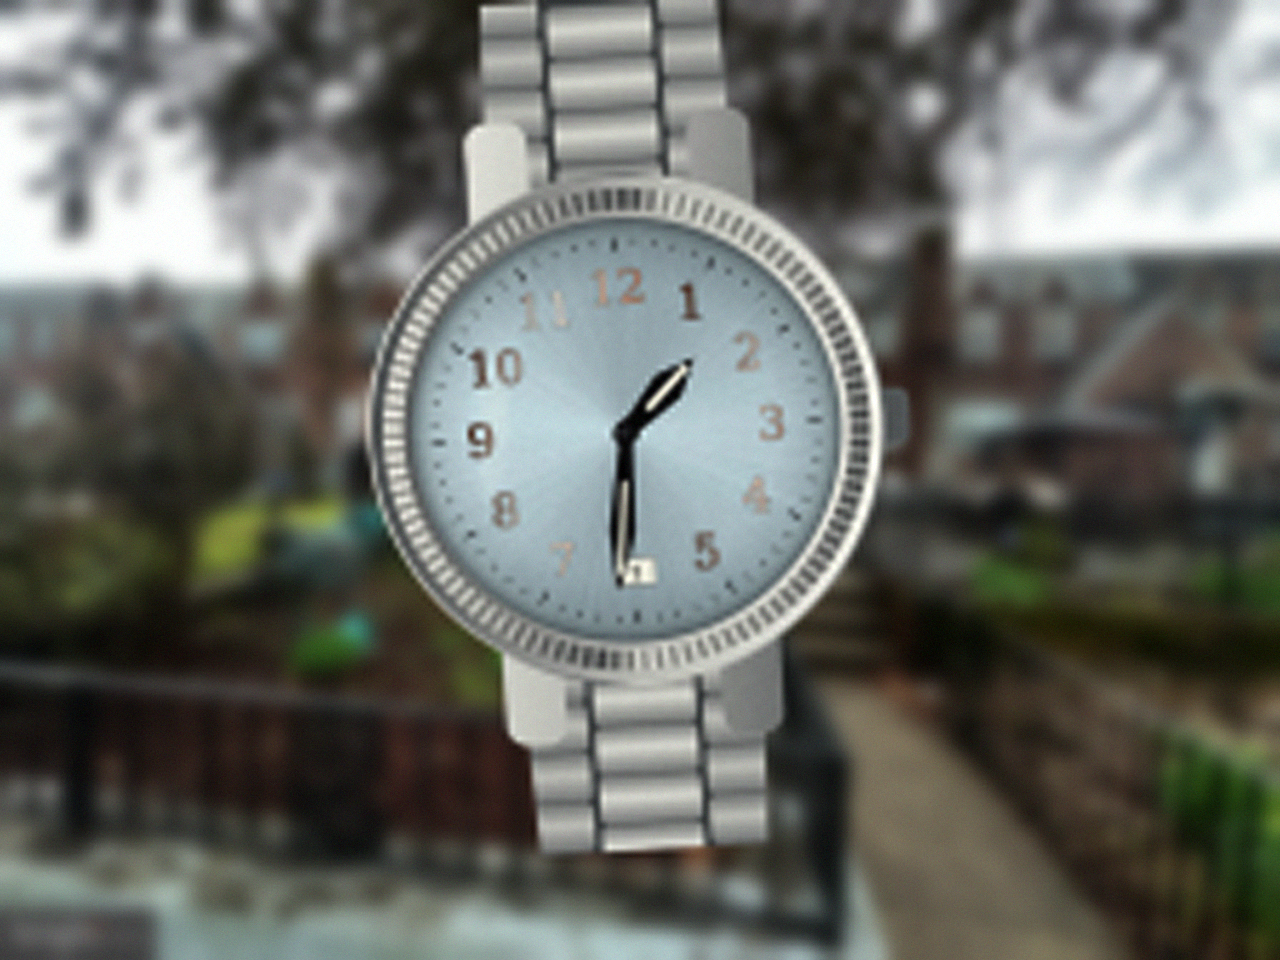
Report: {"hour": 1, "minute": 31}
